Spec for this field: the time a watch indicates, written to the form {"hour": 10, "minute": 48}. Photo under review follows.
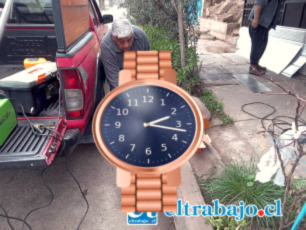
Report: {"hour": 2, "minute": 17}
